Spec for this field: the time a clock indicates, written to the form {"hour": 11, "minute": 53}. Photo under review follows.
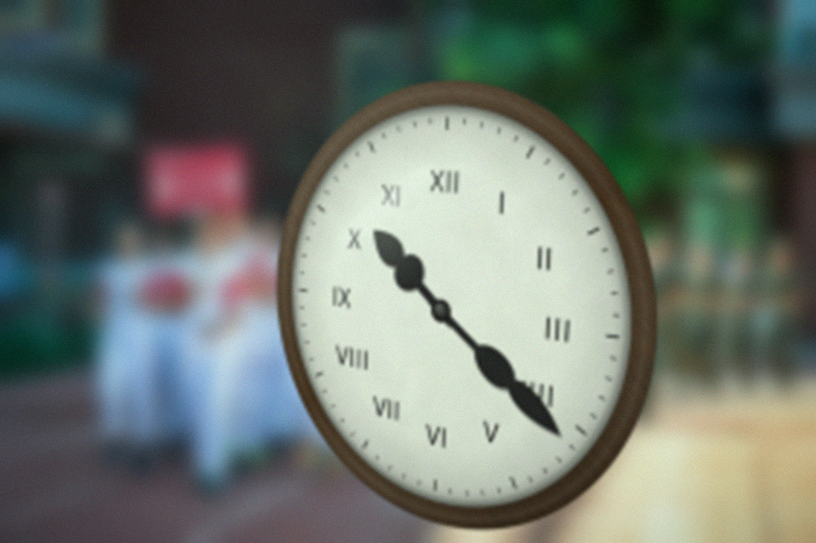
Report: {"hour": 10, "minute": 21}
